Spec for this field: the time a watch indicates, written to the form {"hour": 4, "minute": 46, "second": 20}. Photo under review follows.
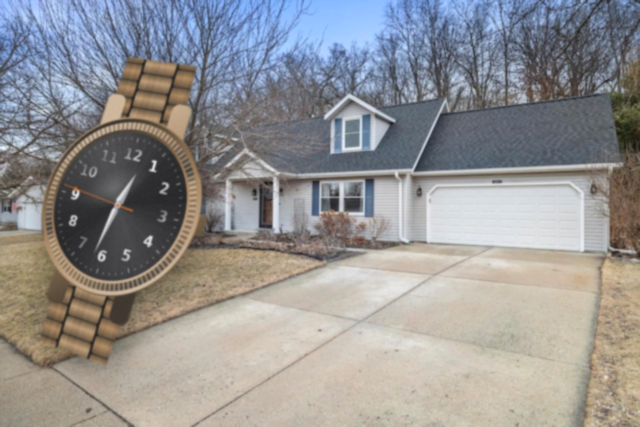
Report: {"hour": 12, "minute": 31, "second": 46}
